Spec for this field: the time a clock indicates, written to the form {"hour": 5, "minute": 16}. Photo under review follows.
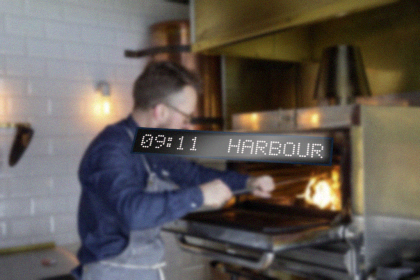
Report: {"hour": 9, "minute": 11}
